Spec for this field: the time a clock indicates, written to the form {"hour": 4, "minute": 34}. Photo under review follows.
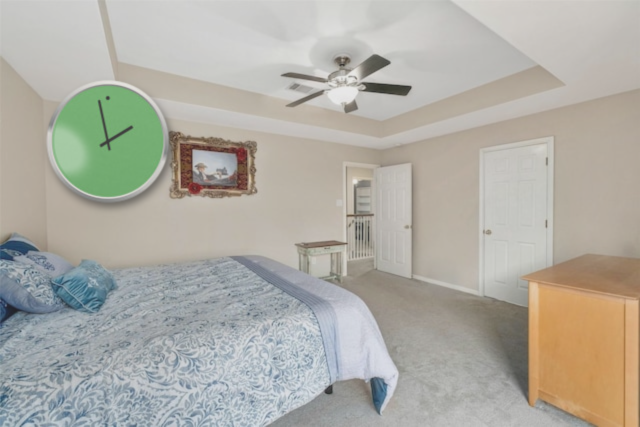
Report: {"hour": 1, "minute": 58}
